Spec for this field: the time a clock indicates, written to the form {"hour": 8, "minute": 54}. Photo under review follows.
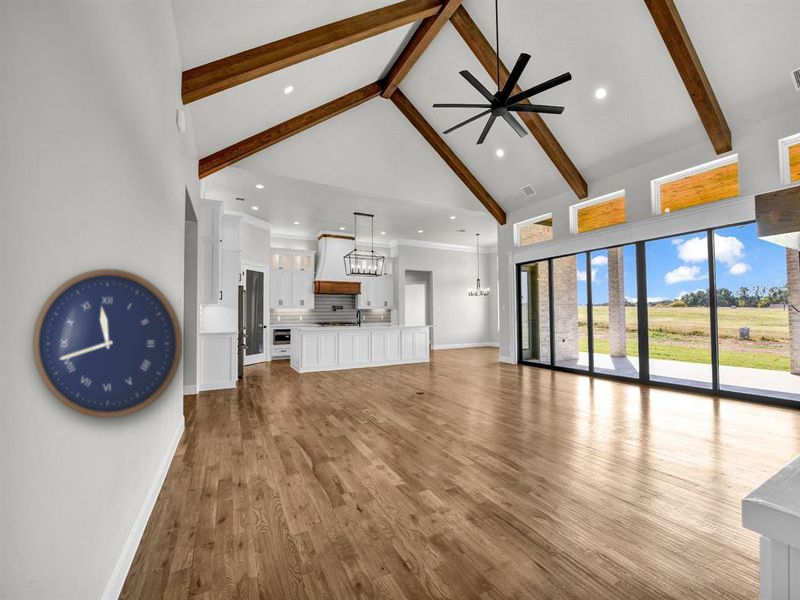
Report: {"hour": 11, "minute": 42}
